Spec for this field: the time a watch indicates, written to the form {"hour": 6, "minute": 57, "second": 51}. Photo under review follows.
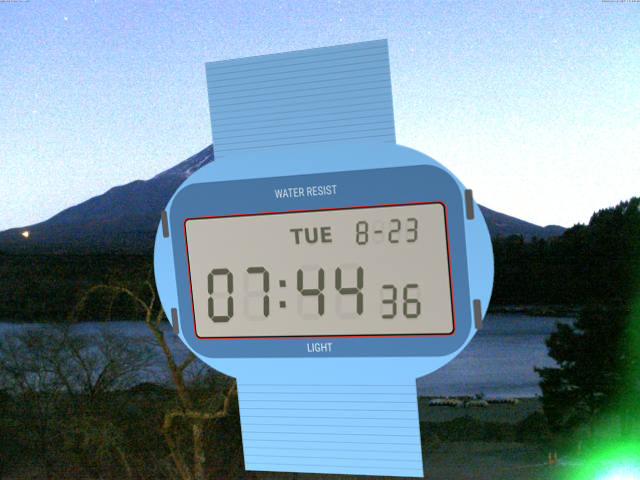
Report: {"hour": 7, "minute": 44, "second": 36}
